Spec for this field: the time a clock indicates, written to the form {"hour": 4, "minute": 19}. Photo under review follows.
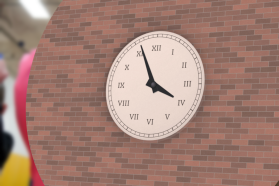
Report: {"hour": 3, "minute": 56}
